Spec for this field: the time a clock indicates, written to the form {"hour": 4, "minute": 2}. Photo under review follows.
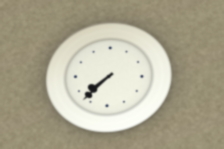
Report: {"hour": 7, "minute": 37}
